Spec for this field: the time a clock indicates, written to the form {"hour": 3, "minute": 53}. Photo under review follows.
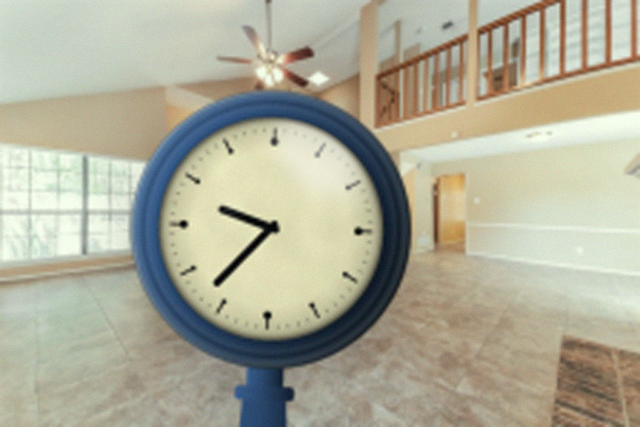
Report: {"hour": 9, "minute": 37}
